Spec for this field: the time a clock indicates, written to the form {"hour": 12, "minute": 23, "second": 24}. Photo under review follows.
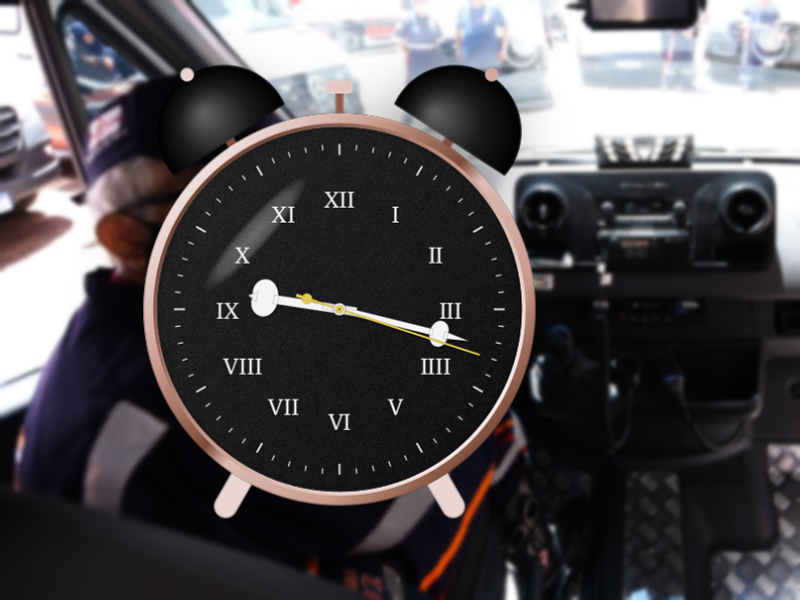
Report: {"hour": 9, "minute": 17, "second": 18}
